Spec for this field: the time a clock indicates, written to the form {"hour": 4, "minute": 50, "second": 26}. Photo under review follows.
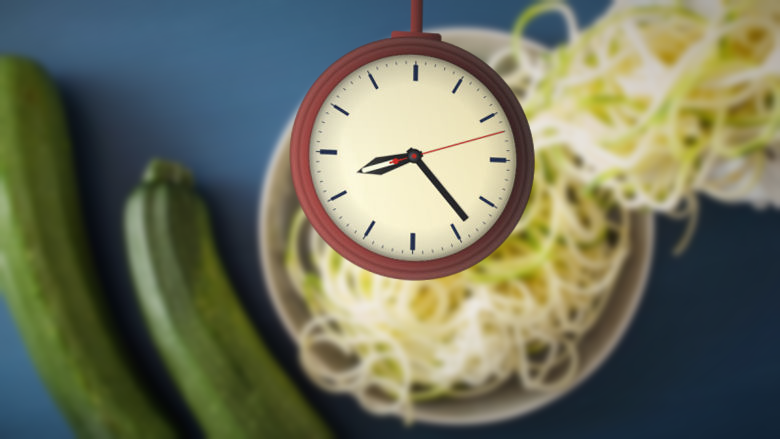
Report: {"hour": 8, "minute": 23, "second": 12}
